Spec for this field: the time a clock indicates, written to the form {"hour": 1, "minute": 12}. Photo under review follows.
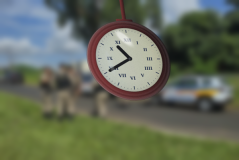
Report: {"hour": 10, "minute": 40}
